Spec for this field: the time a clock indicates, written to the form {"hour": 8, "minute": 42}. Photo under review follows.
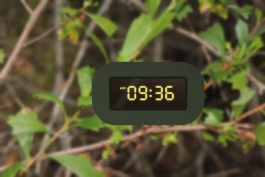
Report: {"hour": 9, "minute": 36}
